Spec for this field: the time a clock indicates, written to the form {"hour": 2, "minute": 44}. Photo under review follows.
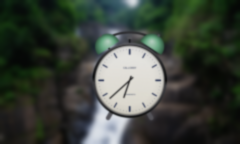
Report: {"hour": 6, "minute": 38}
